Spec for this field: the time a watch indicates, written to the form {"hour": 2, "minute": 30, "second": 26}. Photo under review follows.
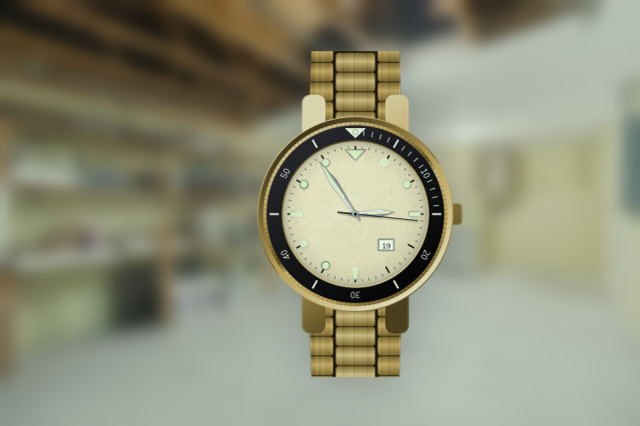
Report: {"hour": 2, "minute": 54, "second": 16}
